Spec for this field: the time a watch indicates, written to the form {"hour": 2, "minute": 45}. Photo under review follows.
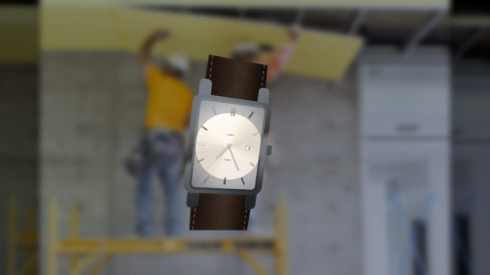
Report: {"hour": 7, "minute": 25}
